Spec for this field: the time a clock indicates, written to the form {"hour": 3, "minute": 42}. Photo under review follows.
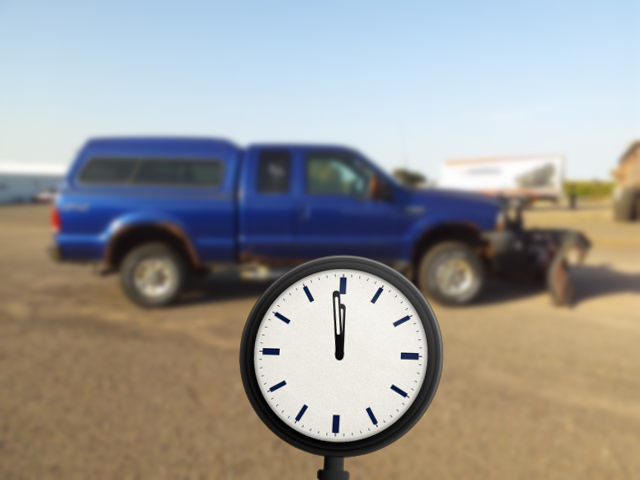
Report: {"hour": 11, "minute": 59}
